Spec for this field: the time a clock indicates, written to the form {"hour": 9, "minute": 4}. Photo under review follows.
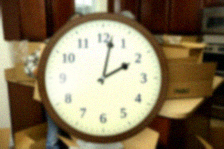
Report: {"hour": 2, "minute": 2}
